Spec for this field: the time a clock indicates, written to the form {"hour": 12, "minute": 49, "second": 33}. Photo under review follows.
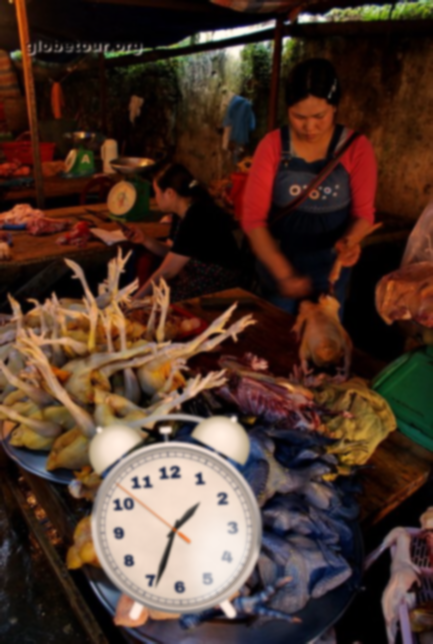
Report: {"hour": 1, "minute": 33, "second": 52}
